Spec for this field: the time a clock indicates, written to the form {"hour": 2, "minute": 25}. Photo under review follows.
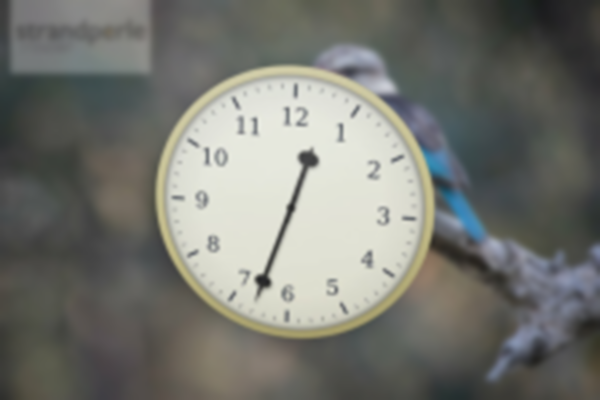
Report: {"hour": 12, "minute": 33}
